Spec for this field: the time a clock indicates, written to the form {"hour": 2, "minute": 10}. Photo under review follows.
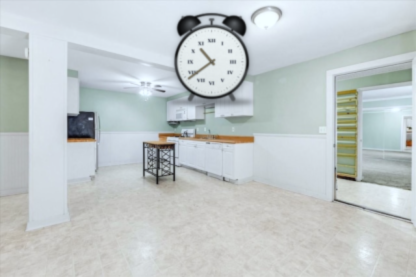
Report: {"hour": 10, "minute": 39}
